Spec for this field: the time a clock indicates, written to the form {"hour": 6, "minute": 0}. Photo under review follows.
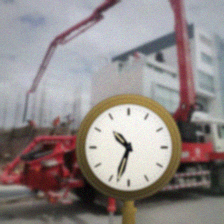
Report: {"hour": 10, "minute": 33}
